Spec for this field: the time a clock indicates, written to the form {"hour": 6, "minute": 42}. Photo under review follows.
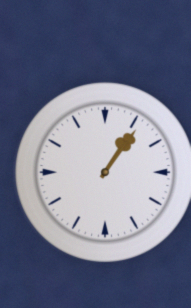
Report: {"hour": 1, "minute": 6}
